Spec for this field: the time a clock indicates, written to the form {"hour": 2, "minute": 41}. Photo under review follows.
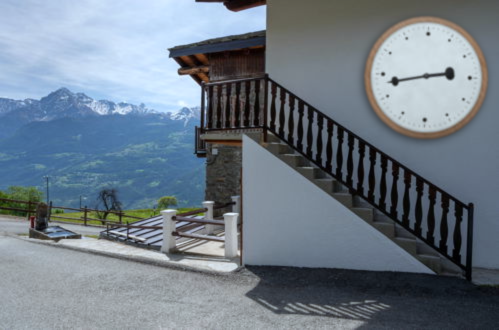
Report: {"hour": 2, "minute": 43}
